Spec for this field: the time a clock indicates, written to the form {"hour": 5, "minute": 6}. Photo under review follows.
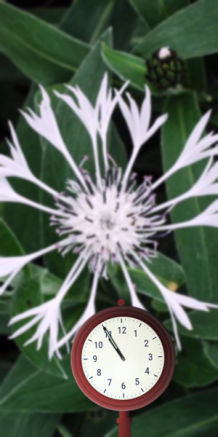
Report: {"hour": 10, "minute": 55}
